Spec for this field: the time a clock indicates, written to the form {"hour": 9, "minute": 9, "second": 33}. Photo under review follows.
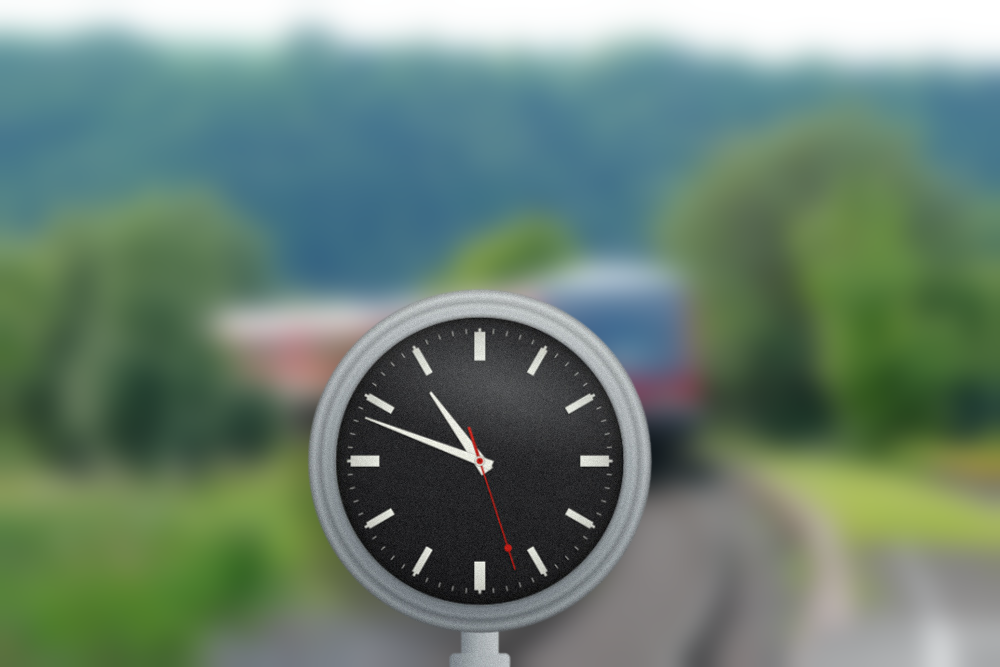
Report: {"hour": 10, "minute": 48, "second": 27}
